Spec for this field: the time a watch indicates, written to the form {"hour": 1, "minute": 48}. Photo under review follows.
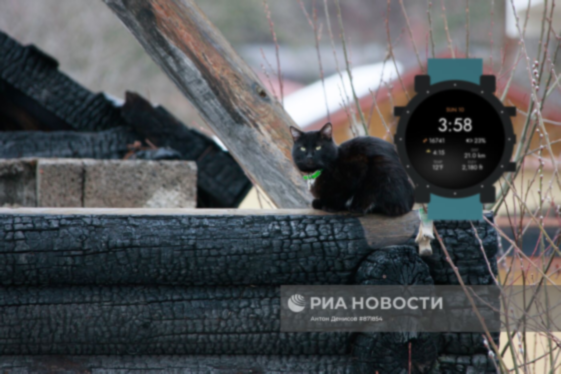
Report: {"hour": 3, "minute": 58}
